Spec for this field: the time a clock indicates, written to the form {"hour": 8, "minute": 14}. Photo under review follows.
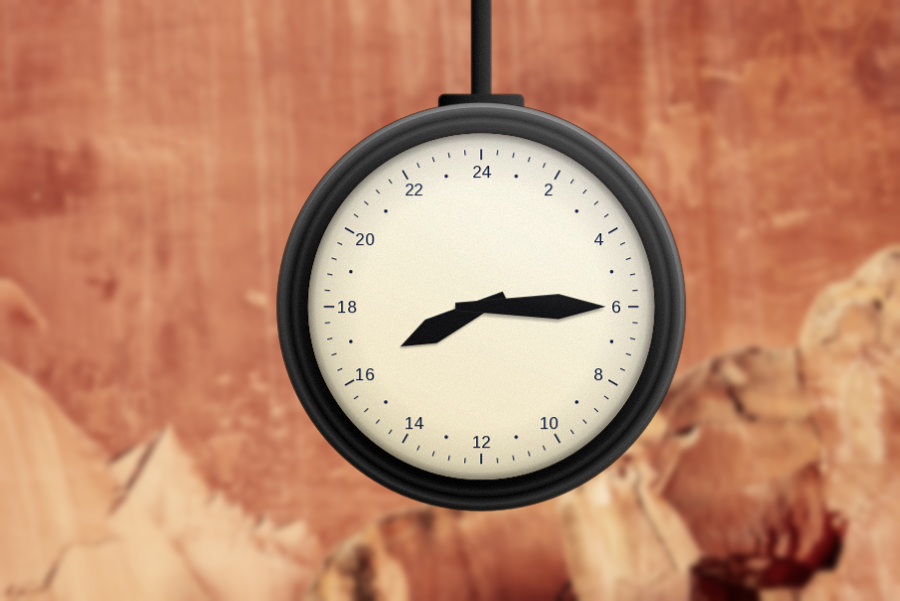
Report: {"hour": 16, "minute": 15}
